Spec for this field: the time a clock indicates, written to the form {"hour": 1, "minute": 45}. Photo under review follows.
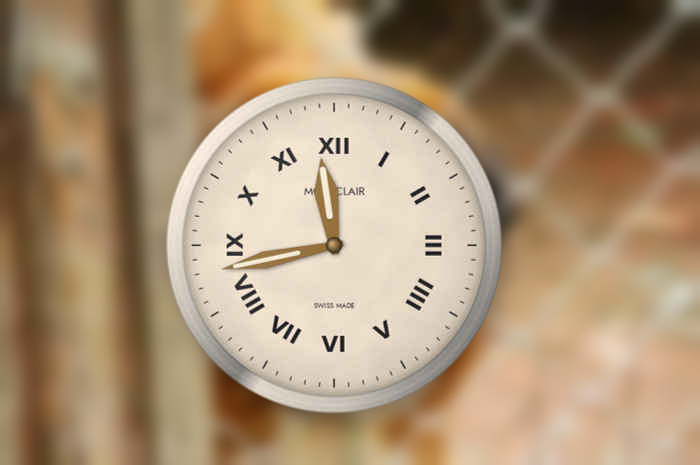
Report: {"hour": 11, "minute": 43}
